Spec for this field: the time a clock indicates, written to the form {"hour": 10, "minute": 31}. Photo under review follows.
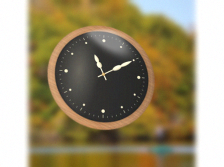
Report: {"hour": 11, "minute": 10}
